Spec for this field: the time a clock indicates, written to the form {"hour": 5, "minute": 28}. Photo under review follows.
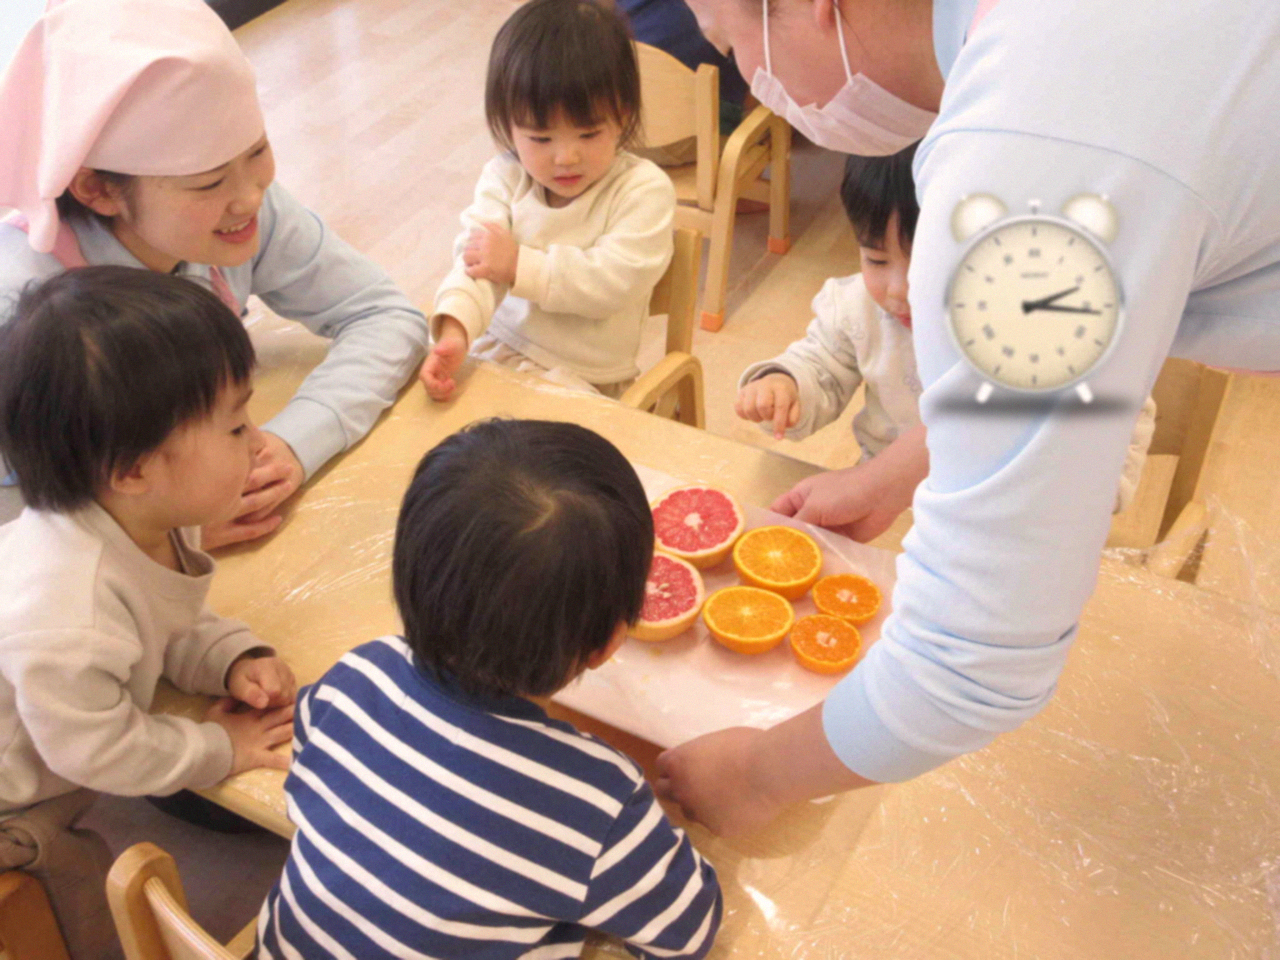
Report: {"hour": 2, "minute": 16}
